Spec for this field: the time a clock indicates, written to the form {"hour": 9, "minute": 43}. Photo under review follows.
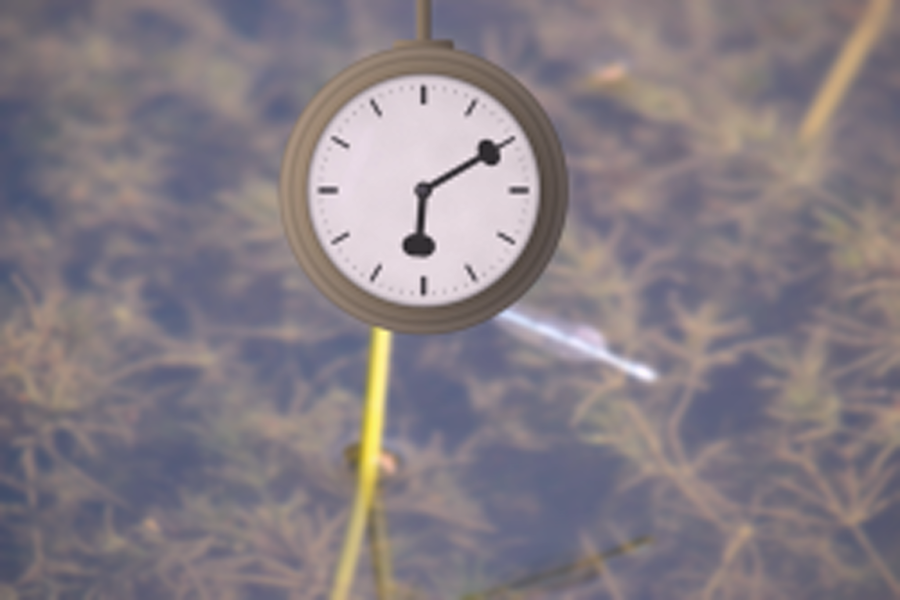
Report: {"hour": 6, "minute": 10}
